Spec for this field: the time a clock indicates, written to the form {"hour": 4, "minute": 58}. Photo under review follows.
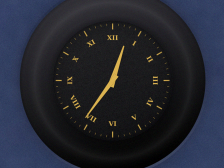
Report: {"hour": 12, "minute": 36}
